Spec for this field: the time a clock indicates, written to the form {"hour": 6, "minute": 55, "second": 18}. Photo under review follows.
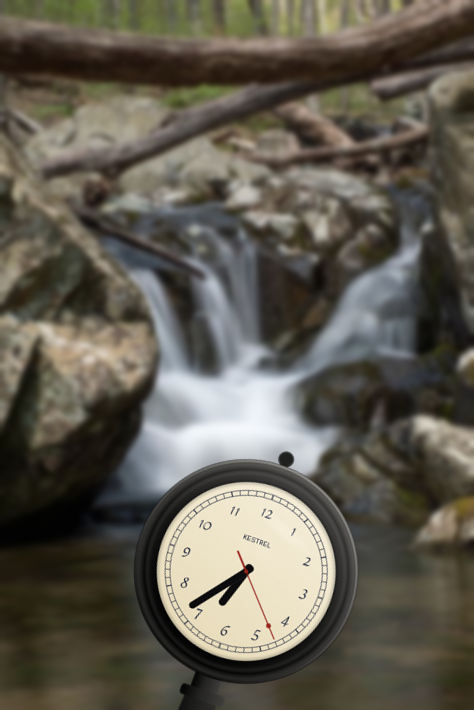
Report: {"hour": 6, "minute": 36, "second": 23}
